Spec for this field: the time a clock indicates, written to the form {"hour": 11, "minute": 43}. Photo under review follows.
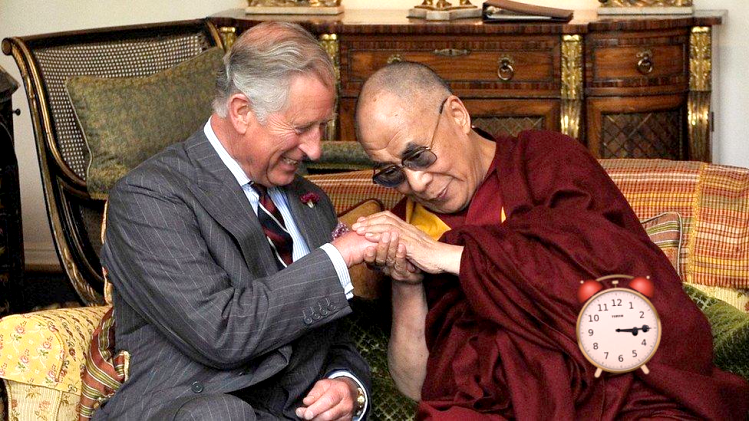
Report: {"hour": 3, "minute": 15}
